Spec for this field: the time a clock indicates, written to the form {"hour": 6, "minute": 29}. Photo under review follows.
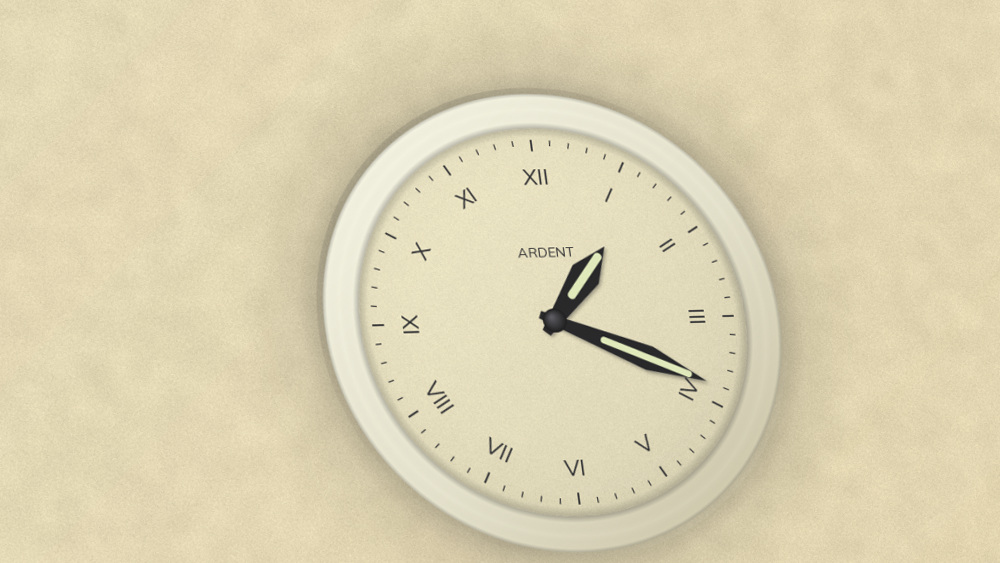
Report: {"hour": 1, "minute": 19}
